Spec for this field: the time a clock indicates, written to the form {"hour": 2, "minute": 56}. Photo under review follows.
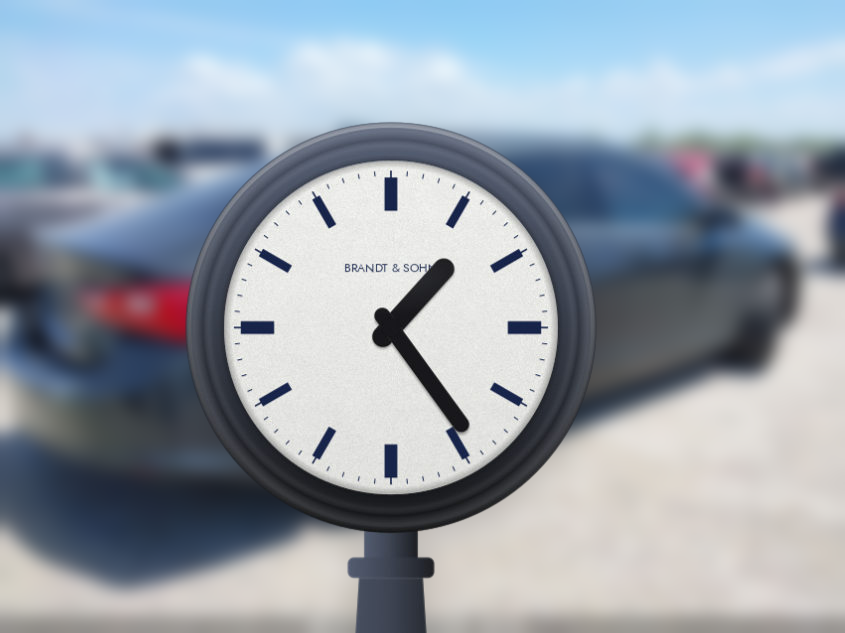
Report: {"hour": 1, "minute": 24}
